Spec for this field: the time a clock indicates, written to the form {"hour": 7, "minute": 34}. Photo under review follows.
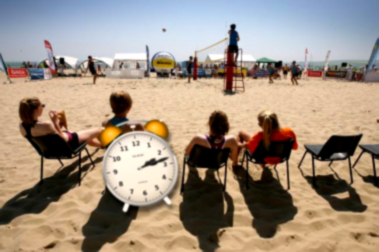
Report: {"hour": 2, "minute": 13}
